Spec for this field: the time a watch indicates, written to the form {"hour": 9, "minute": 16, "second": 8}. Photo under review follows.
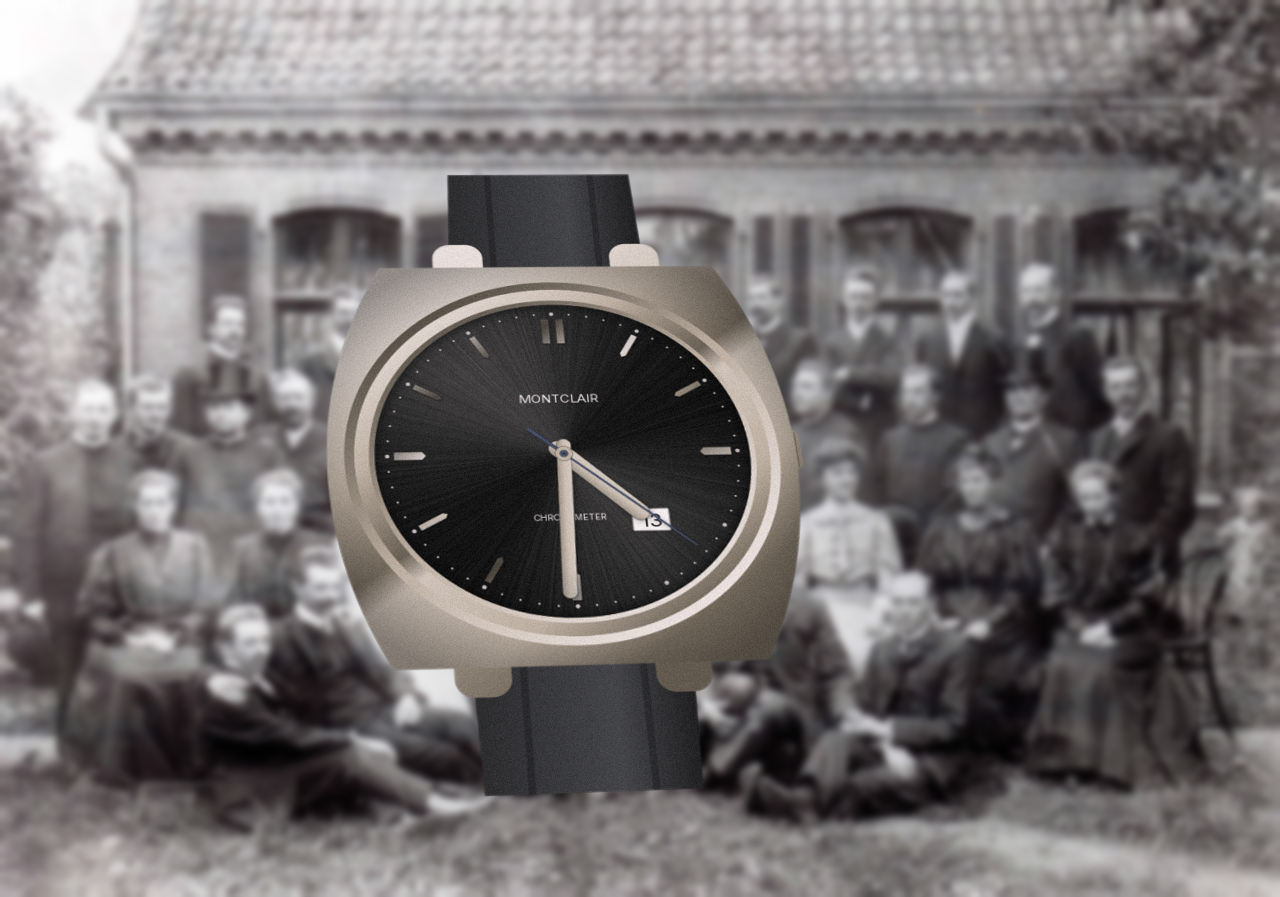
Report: {"hour": 4, "minute": 30, "second": 22}
